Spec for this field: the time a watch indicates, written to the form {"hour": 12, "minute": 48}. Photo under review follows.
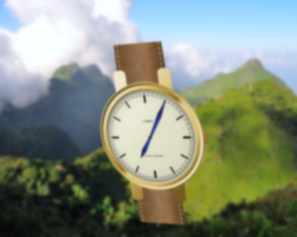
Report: {"hour": 7, "minute": 5}
